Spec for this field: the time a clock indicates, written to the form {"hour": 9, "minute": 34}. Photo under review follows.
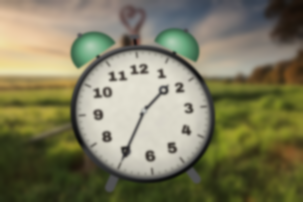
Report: {"hour": 1, "minute": 35}
